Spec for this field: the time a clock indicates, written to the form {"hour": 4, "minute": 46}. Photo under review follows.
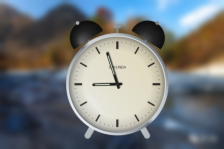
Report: {"hour": 8, "minute": 57}
